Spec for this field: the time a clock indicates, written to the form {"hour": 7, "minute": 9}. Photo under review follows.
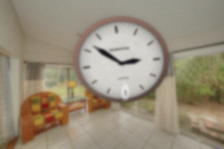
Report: {"hour": 2, "minute": 52}
